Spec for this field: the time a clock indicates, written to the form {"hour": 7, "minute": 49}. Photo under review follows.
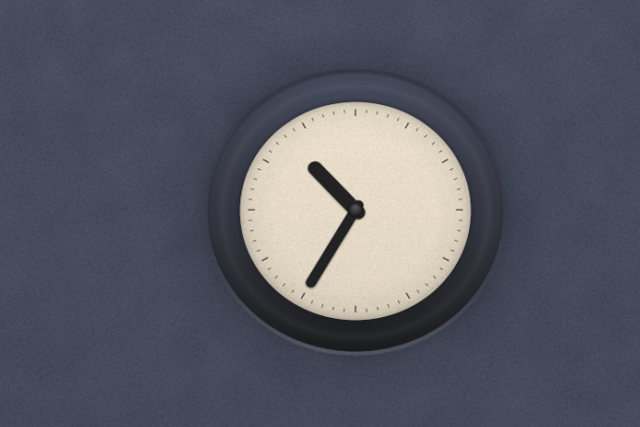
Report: {"hour": 10, "minute": 35}
